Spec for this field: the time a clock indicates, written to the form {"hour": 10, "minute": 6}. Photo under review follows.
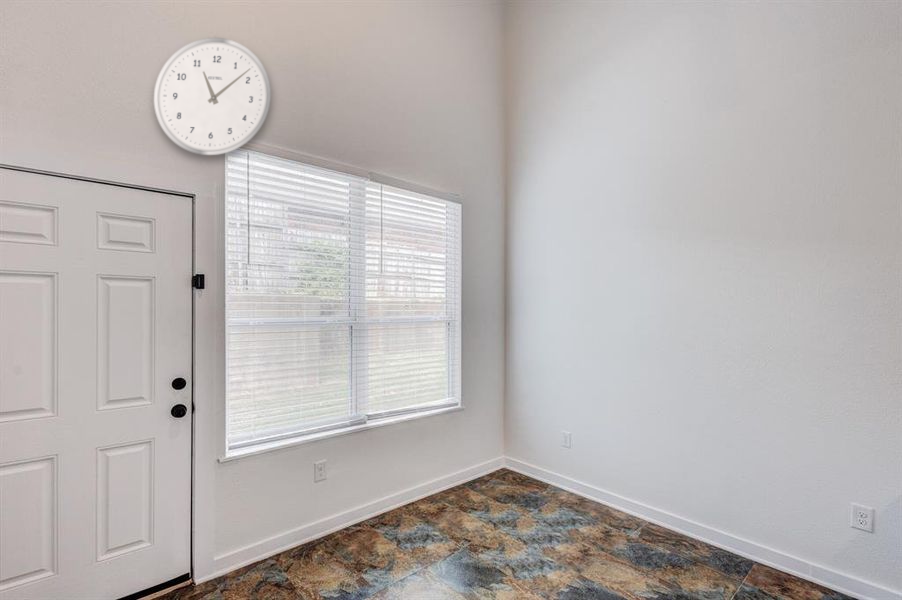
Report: {"hour": 11, "minute": 8}
